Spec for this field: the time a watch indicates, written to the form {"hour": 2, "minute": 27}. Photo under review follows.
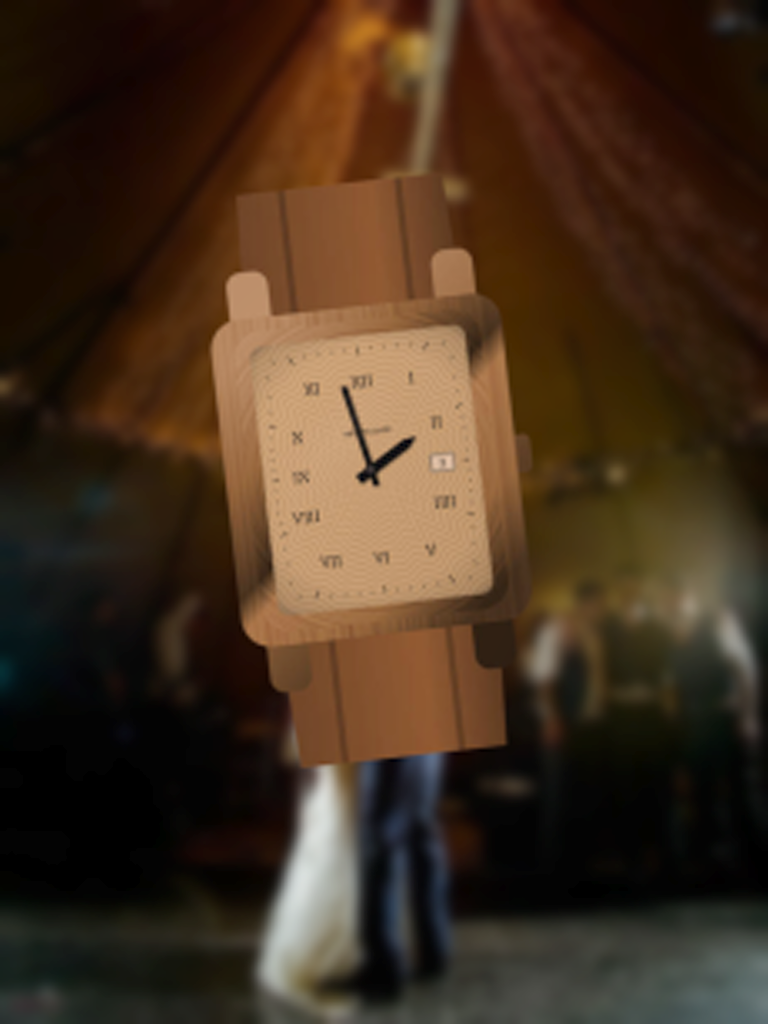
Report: {"hour": 1, "minute": 58}
